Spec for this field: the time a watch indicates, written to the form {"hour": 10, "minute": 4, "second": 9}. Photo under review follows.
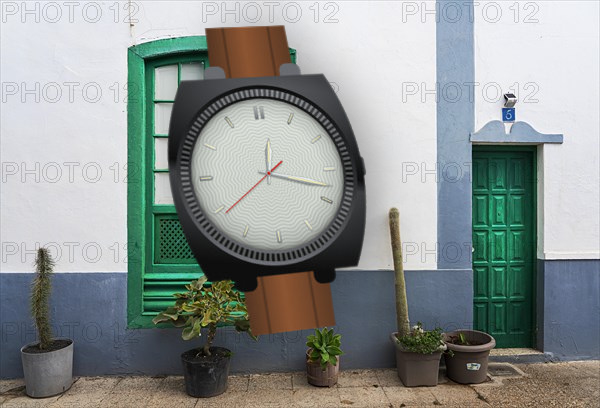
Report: {"hour": 12, "minute": 17, "second": 39}
